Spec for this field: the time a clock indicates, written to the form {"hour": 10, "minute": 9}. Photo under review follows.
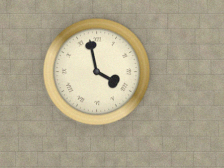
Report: {"hour": 3, "minute": 58}
